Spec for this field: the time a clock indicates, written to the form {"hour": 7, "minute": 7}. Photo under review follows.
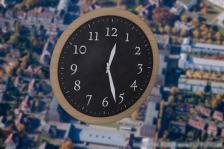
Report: {"hour": 12, "minute": 27}
